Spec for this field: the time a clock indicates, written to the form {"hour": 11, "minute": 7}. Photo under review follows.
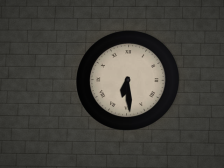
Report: {"hour": 6, "minute": 29}
